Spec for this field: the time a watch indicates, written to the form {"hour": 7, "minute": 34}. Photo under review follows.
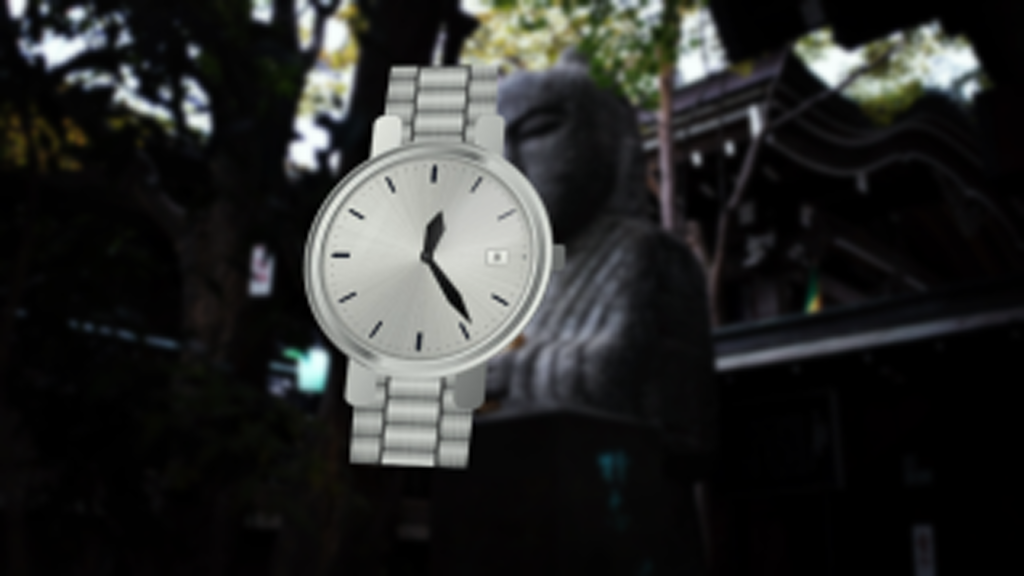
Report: {"hour": 12, "minute": 24}
